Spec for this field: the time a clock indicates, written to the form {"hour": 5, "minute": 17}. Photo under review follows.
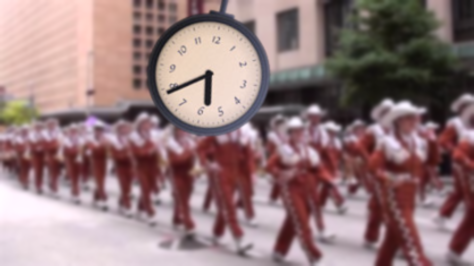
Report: {"hour": 5, "minute": 39}
